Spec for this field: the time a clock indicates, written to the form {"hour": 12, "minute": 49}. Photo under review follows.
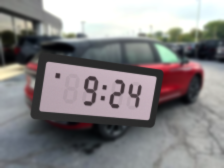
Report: {"hour": 9, "minute": 24}
